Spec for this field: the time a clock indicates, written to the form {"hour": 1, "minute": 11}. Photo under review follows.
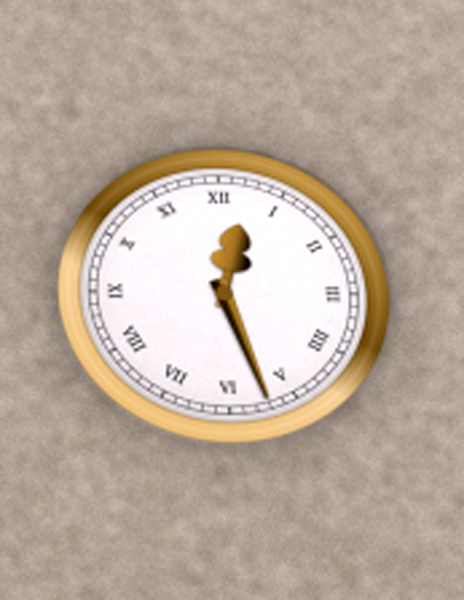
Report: {"hour": 12, "minute": 27}
